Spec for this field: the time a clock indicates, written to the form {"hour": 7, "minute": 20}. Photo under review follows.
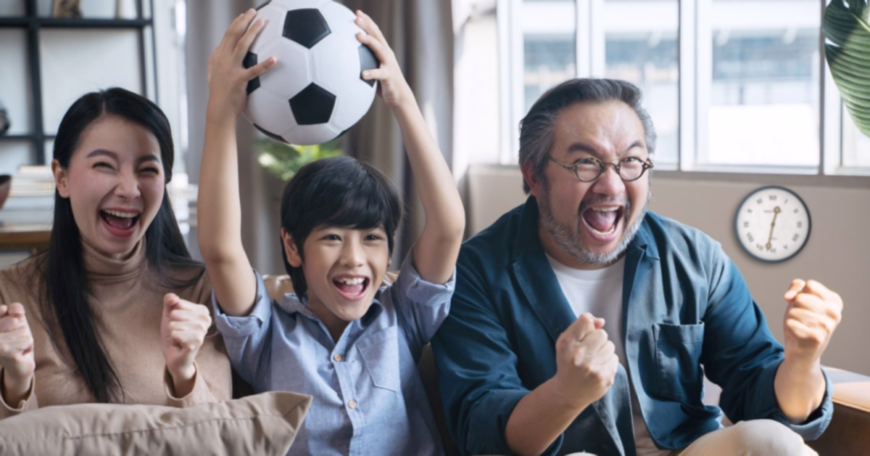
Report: {"hour": 12, "minute": 32}
